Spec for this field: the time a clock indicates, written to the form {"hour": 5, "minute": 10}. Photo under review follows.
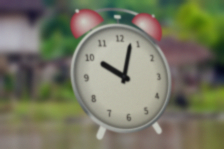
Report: {"hour": 10, "minute": 3}
